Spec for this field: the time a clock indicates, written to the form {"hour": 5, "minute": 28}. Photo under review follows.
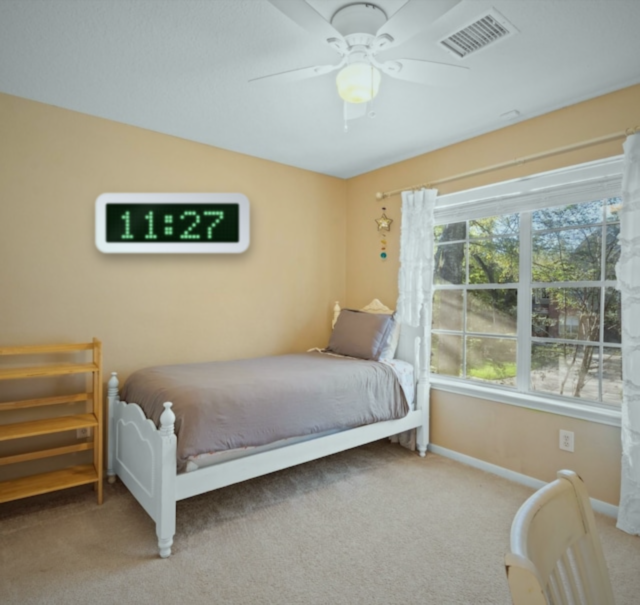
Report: {"hour": 11, "minute": 27}
